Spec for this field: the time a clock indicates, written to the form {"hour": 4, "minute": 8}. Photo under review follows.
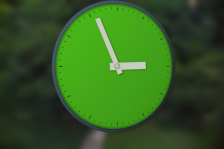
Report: {"hour": 2, "minute": 56}
